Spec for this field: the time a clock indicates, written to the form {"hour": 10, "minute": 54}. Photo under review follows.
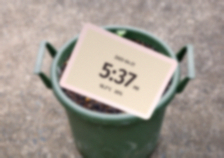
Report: {"hour": 5, "minute": 37}
